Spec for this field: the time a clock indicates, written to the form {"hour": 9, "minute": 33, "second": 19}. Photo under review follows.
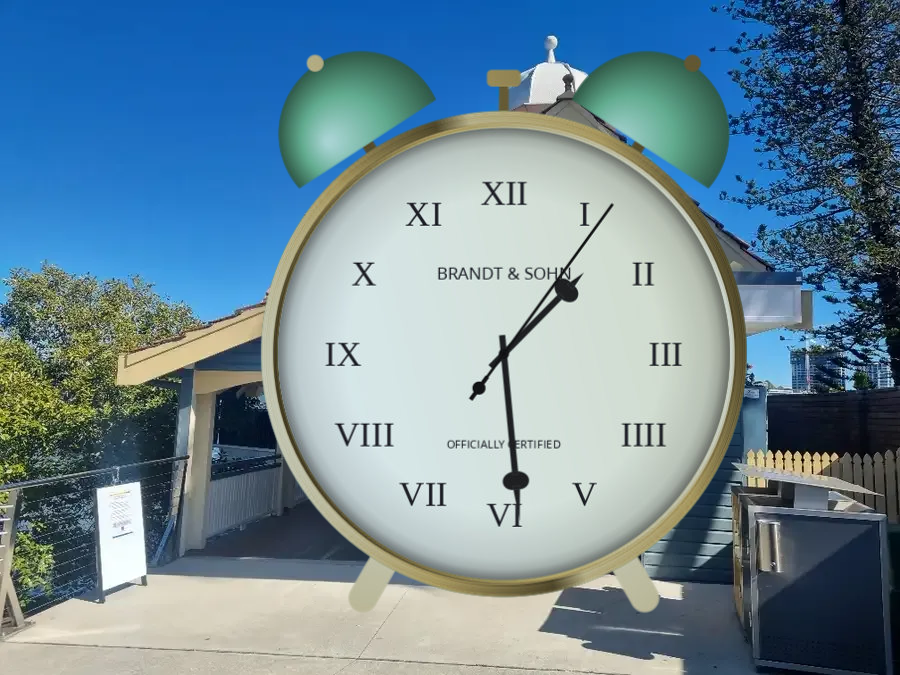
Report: {"hour": 1, "minute": 29, "second": 6}
